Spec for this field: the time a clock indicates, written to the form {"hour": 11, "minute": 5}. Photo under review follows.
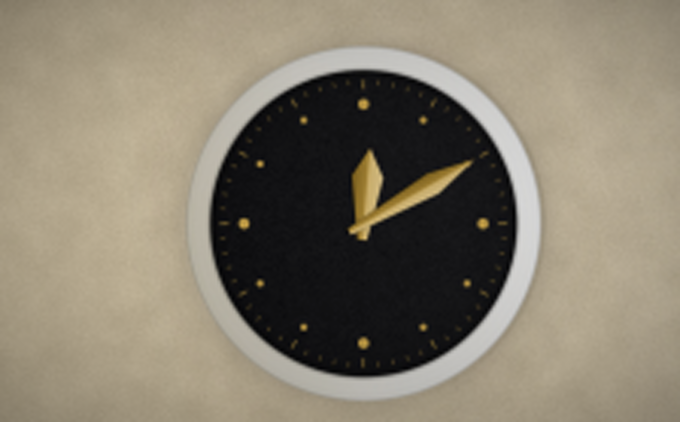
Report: {"hour": 12, "minute": 10}
